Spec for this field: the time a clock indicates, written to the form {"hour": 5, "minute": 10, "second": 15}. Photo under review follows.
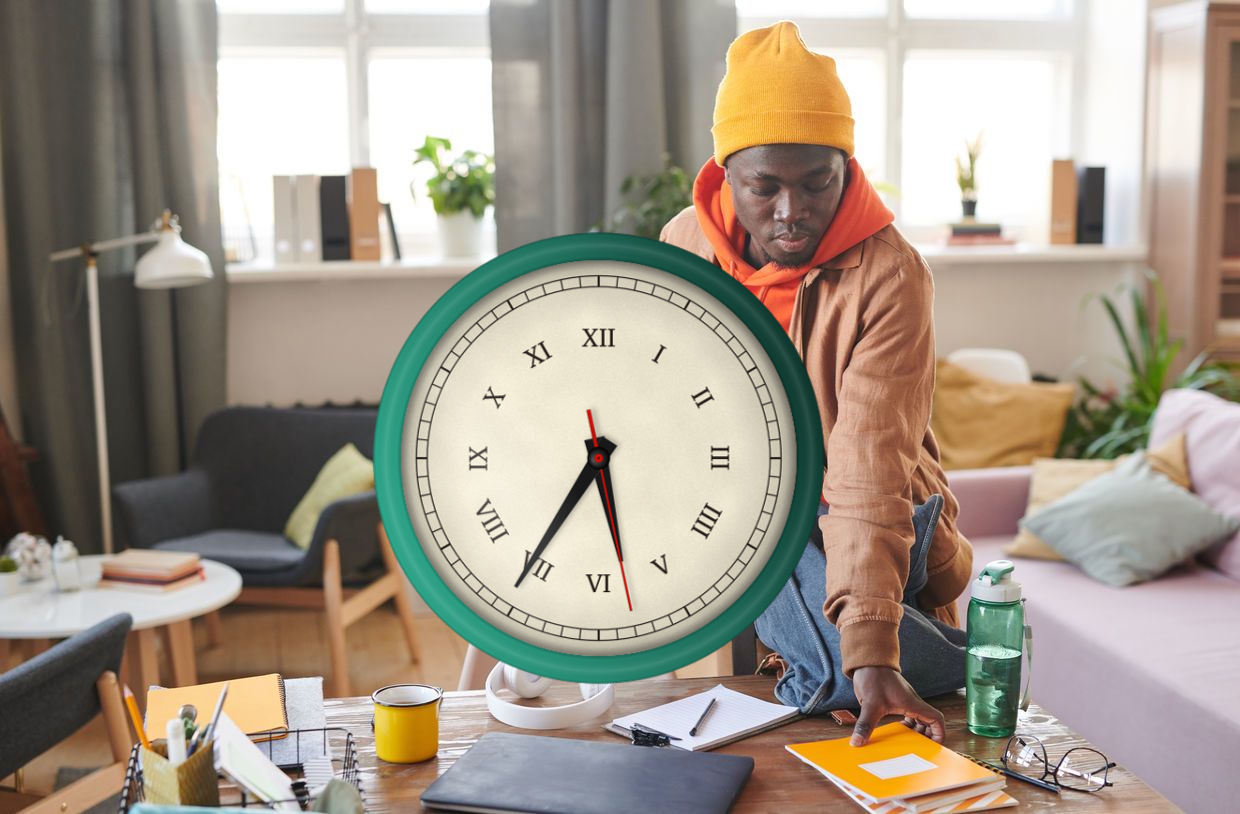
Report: {"hour": 5, "minute": 35, "second": 28}
